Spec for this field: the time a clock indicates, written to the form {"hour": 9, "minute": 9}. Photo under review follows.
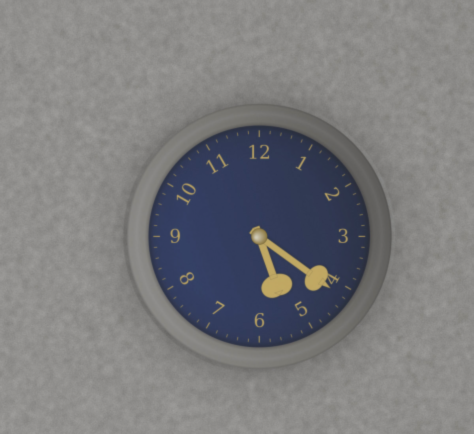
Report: {"hour": 5, "minute": 21}
